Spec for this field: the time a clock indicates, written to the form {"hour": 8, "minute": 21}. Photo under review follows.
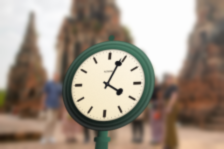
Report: {"hour": 4, "minute": 4}
